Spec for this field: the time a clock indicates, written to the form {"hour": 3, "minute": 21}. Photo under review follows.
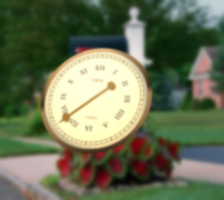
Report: {"hour": 1, "minute": 38}
